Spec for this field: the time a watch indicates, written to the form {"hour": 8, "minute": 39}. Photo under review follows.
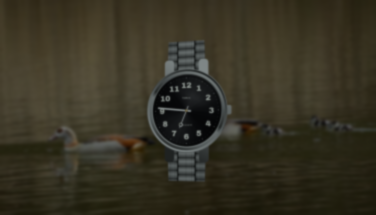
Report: {"hour": 6, "minute": 46}
